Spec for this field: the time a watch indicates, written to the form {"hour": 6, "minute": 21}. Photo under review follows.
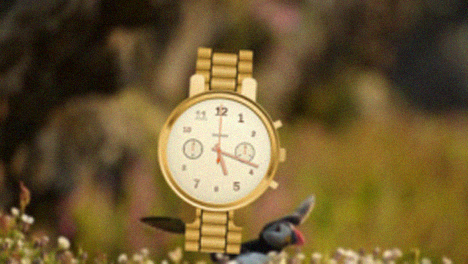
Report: {"hour": 5, "minute": 18}
